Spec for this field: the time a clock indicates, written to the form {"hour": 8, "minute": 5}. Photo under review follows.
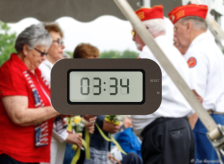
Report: {"hour": 3, "minute": 34}
